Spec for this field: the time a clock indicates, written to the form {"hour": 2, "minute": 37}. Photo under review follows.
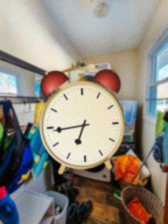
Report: {"hour": 6, "minute": 44}
